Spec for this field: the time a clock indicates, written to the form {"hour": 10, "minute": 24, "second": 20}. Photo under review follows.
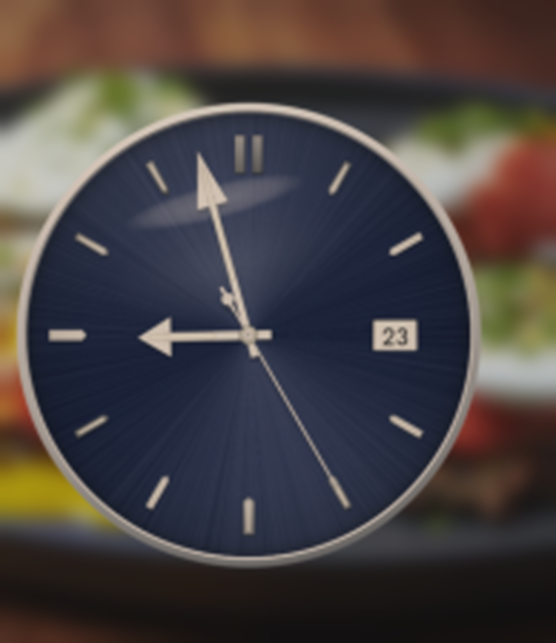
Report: {"hour": 8, "minute": 57, "second": 25}
